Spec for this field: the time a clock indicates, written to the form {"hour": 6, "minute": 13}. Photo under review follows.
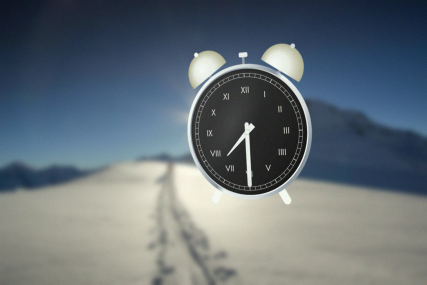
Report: {"hour": 7, "minute": 30}
